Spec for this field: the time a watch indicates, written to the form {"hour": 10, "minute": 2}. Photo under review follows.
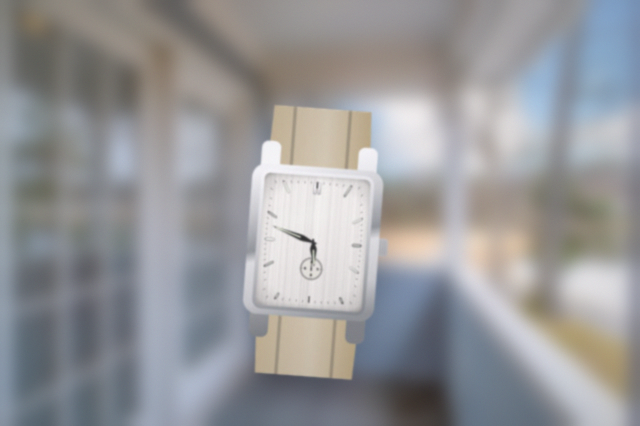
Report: {"hour": 5, "minute": 48}
